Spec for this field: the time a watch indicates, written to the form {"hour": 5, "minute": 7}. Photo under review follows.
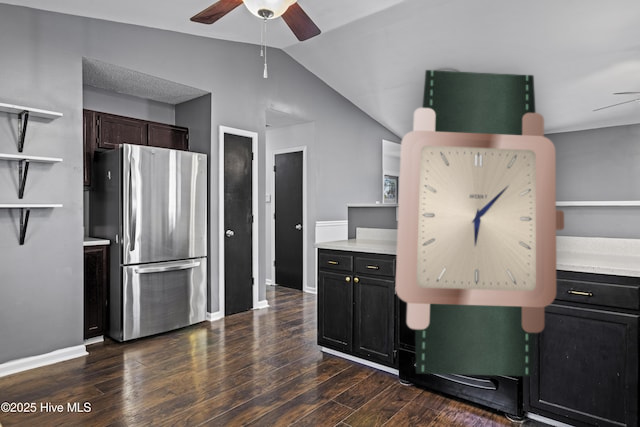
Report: {"hour": 6, "minute": 7}
